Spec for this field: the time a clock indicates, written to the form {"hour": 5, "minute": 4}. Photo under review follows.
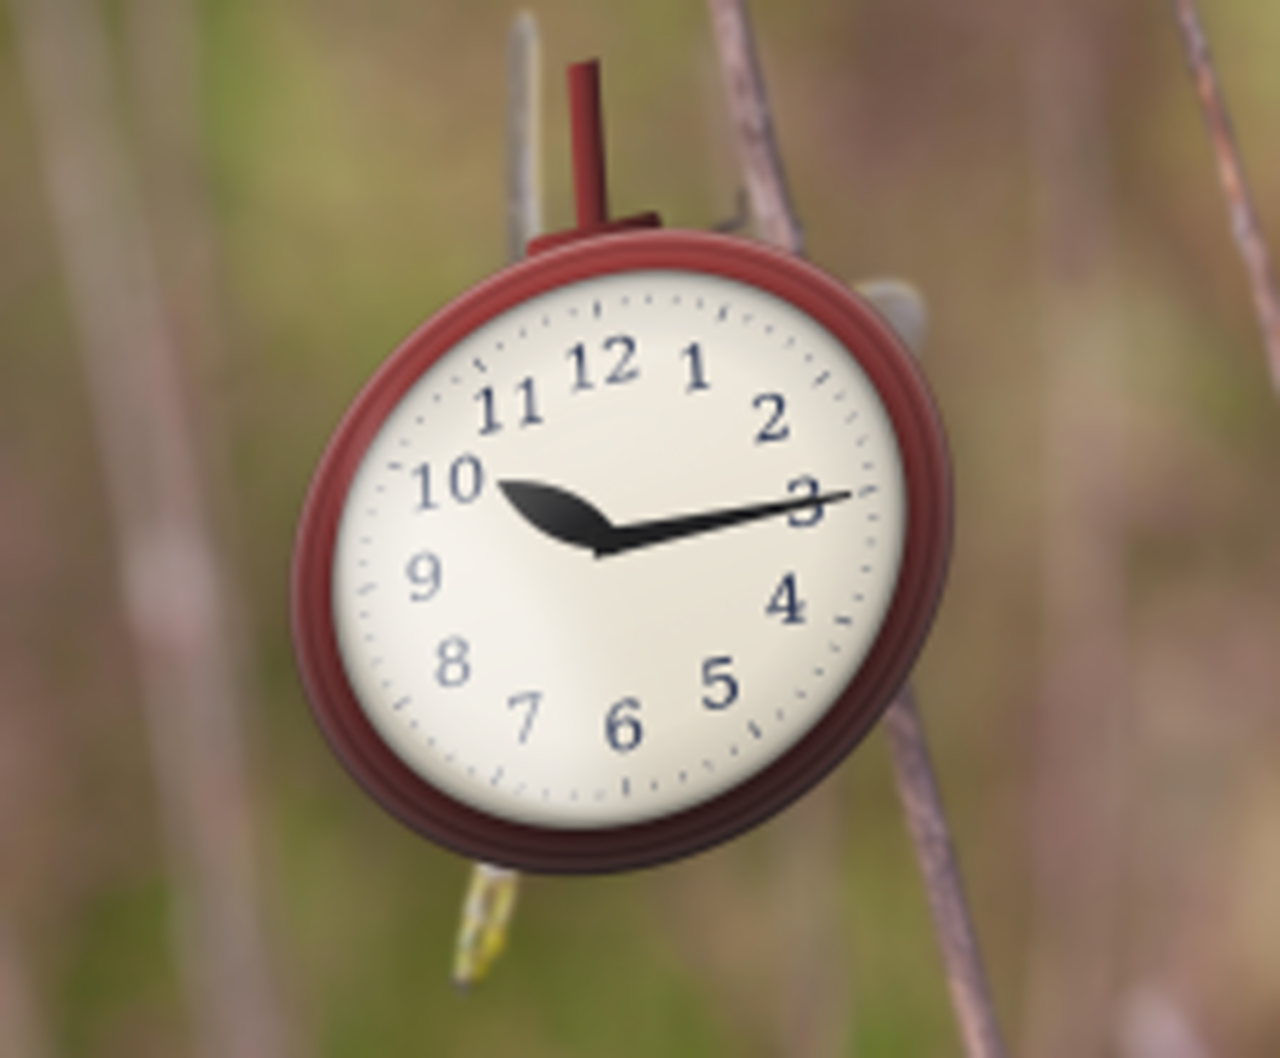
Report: {"hour": 10, "minute": 15}
